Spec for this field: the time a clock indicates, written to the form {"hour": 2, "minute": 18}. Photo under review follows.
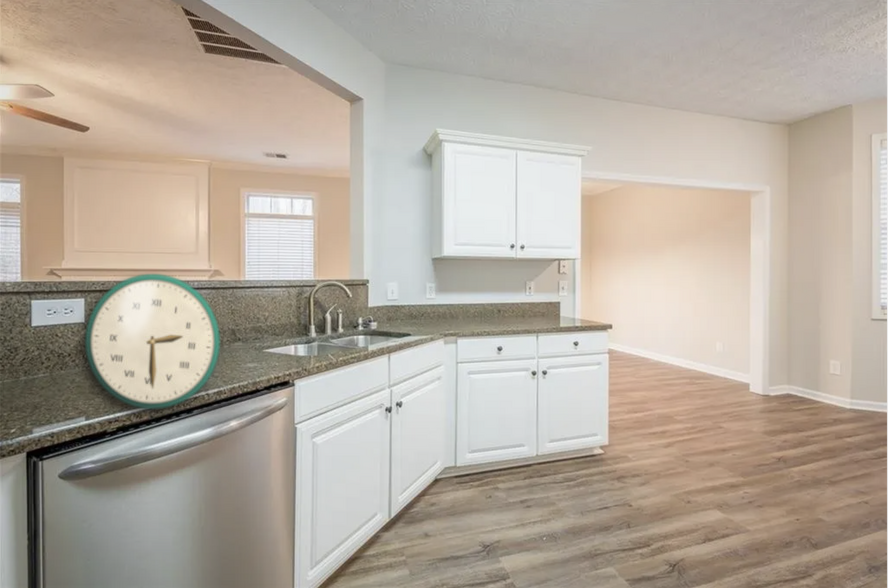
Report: {"hour": 2, "minute": 29}
